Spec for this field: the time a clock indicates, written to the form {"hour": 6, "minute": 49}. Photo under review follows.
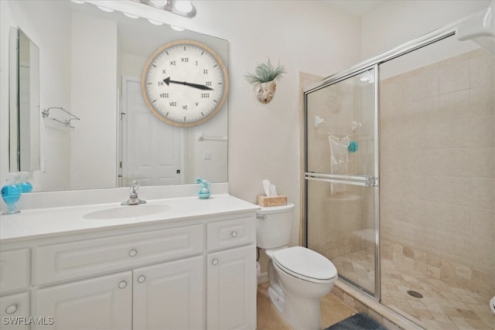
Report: {"hour": 9, "minute": 17}
